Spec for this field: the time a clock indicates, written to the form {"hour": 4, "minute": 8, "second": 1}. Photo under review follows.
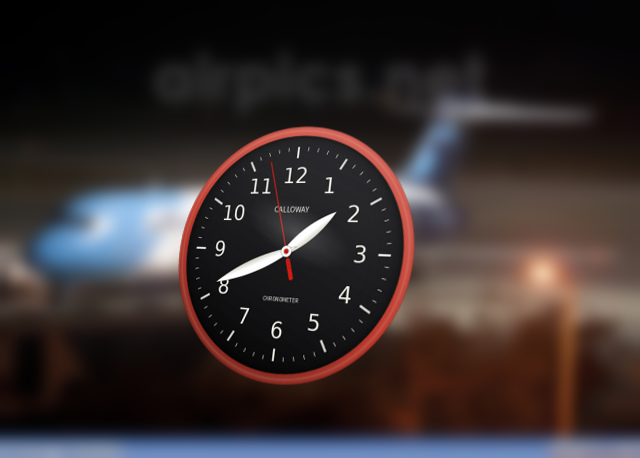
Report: {"hour": 1, "minute": 40, "second": 57}
